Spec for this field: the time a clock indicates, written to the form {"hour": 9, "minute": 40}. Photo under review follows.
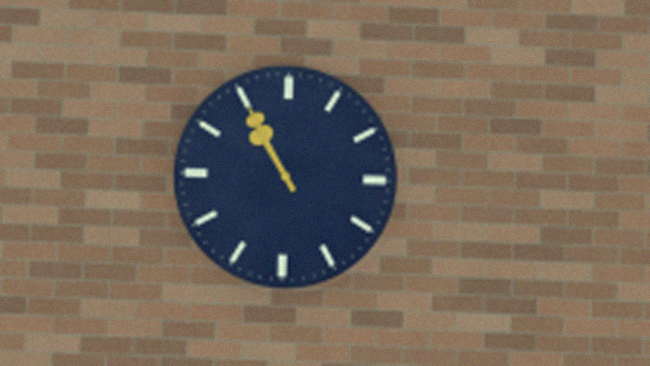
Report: {"hour": 10, "minute": 55}
